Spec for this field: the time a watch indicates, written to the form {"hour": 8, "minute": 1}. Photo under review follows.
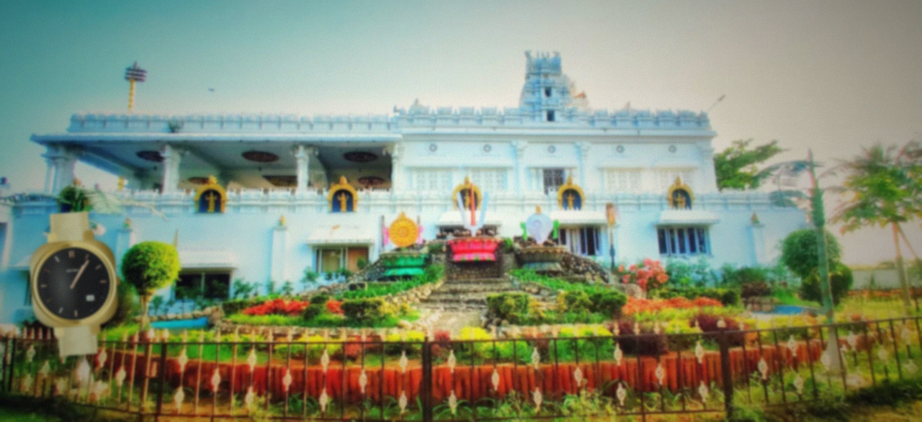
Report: {"hour": 1, "minute": 6}
